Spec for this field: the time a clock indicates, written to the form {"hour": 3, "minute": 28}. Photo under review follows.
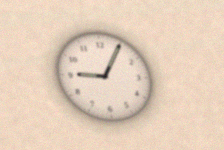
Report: {"hour": 9, "minute": 5}
